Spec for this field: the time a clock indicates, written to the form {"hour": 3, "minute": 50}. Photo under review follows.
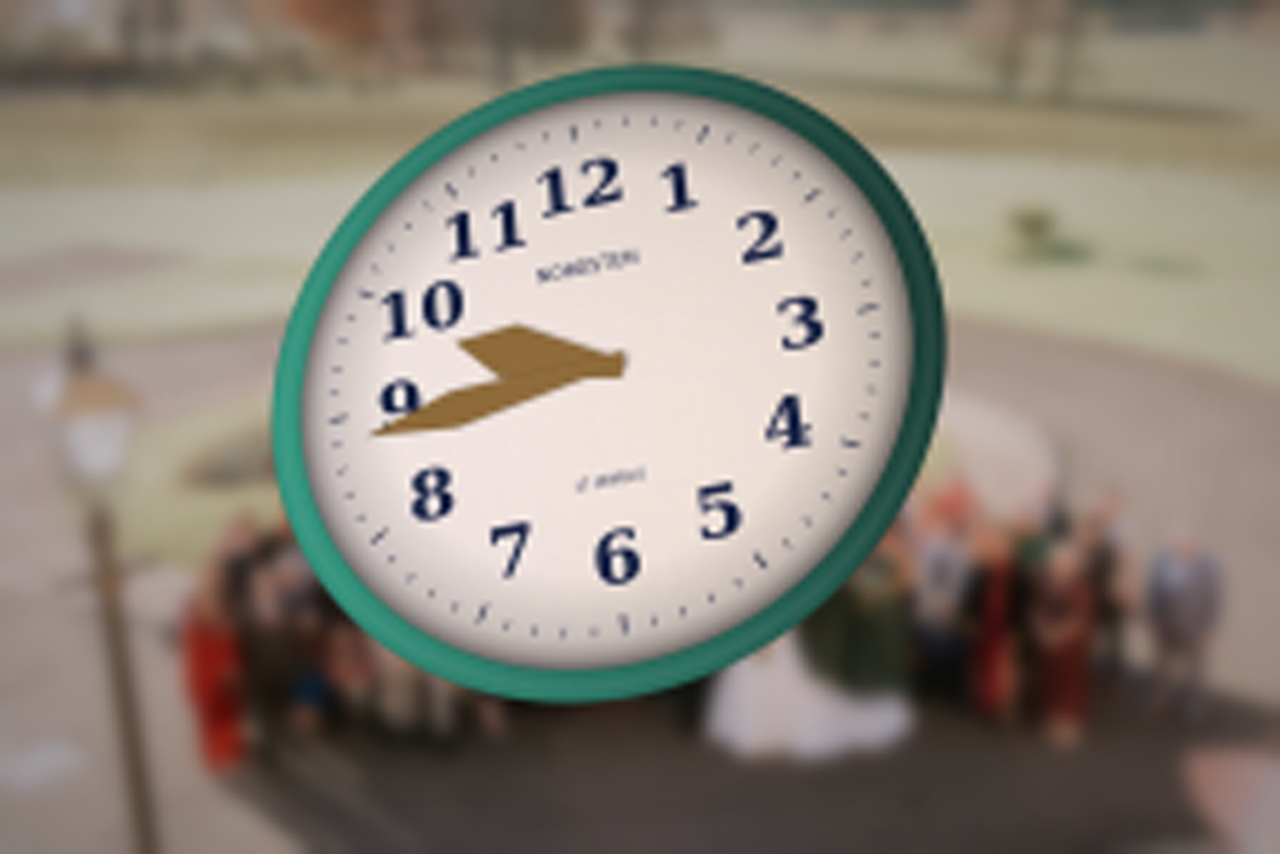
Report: {"hour": 9, "minute": 44}
